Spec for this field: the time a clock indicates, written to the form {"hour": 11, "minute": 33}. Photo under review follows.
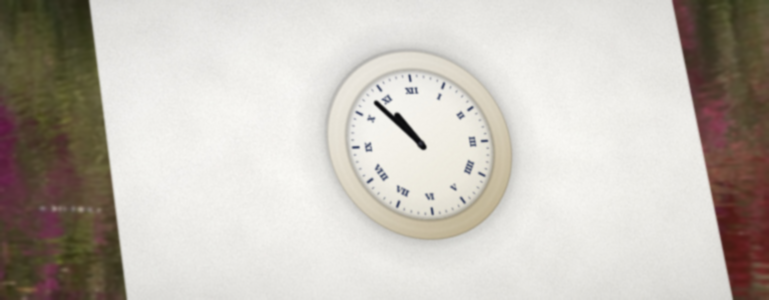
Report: {"hour": 10, "minute": 53}
